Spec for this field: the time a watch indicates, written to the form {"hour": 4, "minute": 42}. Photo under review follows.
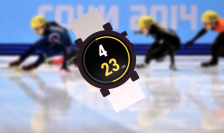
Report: {"hour": 4, "minute": 23}
